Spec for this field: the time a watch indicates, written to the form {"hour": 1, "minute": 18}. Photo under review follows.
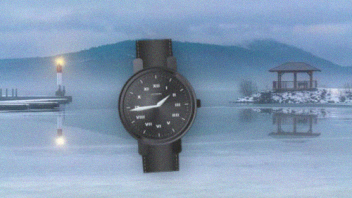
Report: {"hour": 1, "minute": 44}
